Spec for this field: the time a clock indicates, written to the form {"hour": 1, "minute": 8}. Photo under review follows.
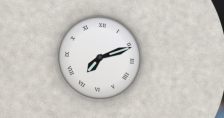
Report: {"hour": 7, "minute": 11}
